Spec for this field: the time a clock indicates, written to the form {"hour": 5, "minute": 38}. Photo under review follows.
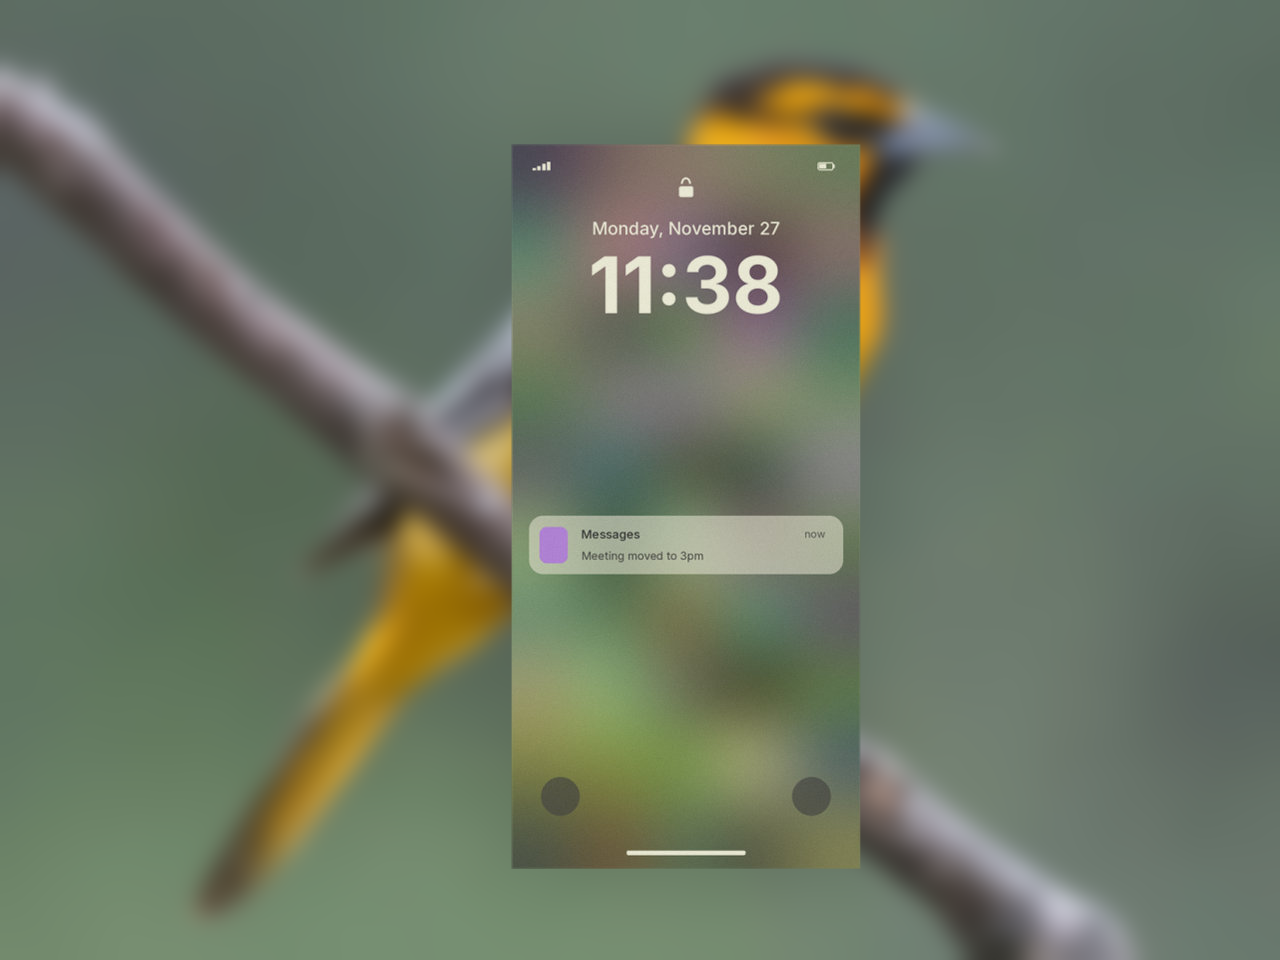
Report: {"hour": 11, "minute": 38}
